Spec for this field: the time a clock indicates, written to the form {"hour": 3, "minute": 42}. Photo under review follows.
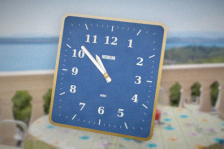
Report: {"hour": 10, "minute": 52}
